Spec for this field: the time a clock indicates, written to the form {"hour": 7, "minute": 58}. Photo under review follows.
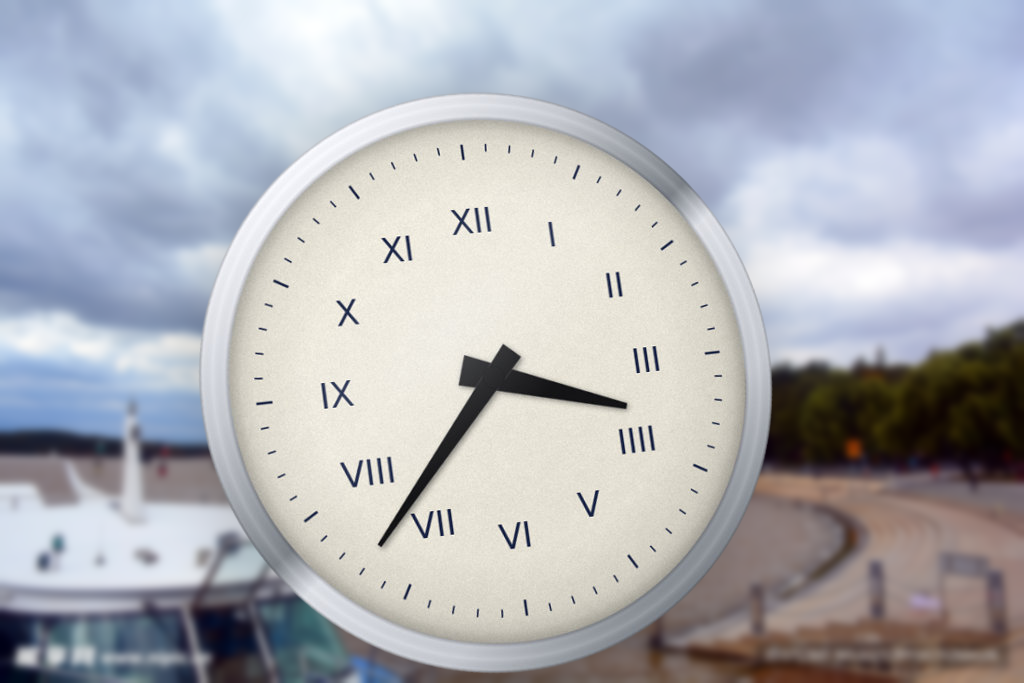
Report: {"hour": 3, "minute": 37}
